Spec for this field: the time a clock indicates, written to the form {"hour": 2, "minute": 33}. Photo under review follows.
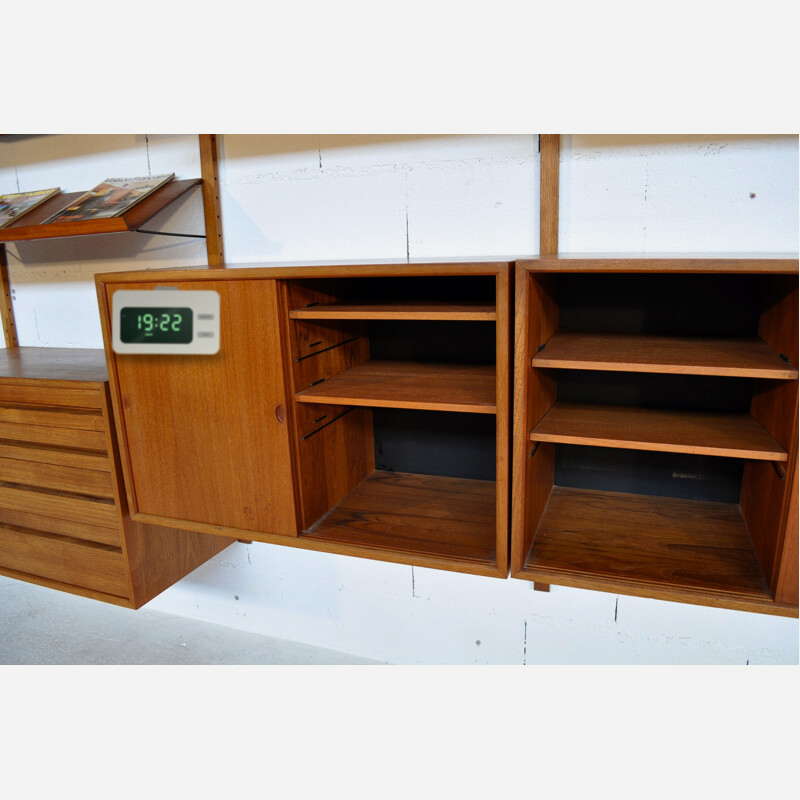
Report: {"hour": 19, "minute": 22}
